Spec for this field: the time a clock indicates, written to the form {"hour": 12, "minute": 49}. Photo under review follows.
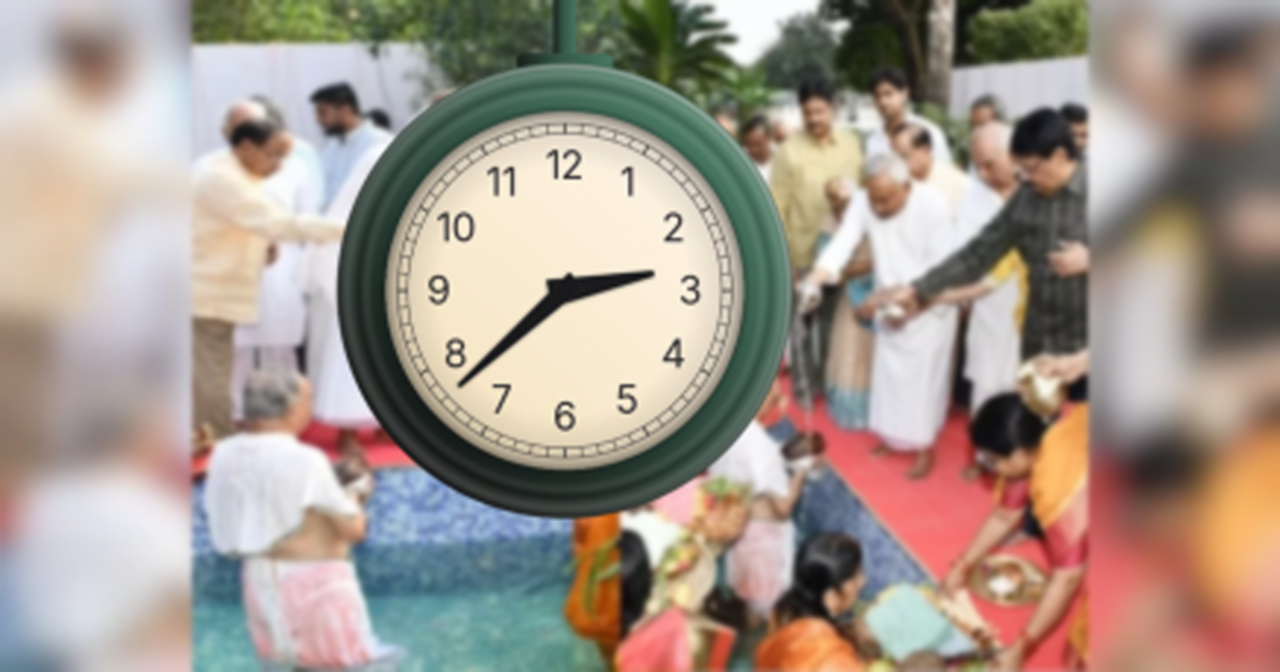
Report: {"hour": 2, "minute": 38}
